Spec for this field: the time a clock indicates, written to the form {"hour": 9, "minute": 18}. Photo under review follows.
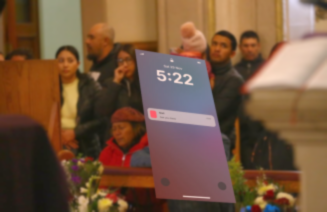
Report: {"hour": 5, "minute": 22}
